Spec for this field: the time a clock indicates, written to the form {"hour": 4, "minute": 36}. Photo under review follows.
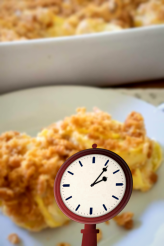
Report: {"hour": 2, "minute": 6}
